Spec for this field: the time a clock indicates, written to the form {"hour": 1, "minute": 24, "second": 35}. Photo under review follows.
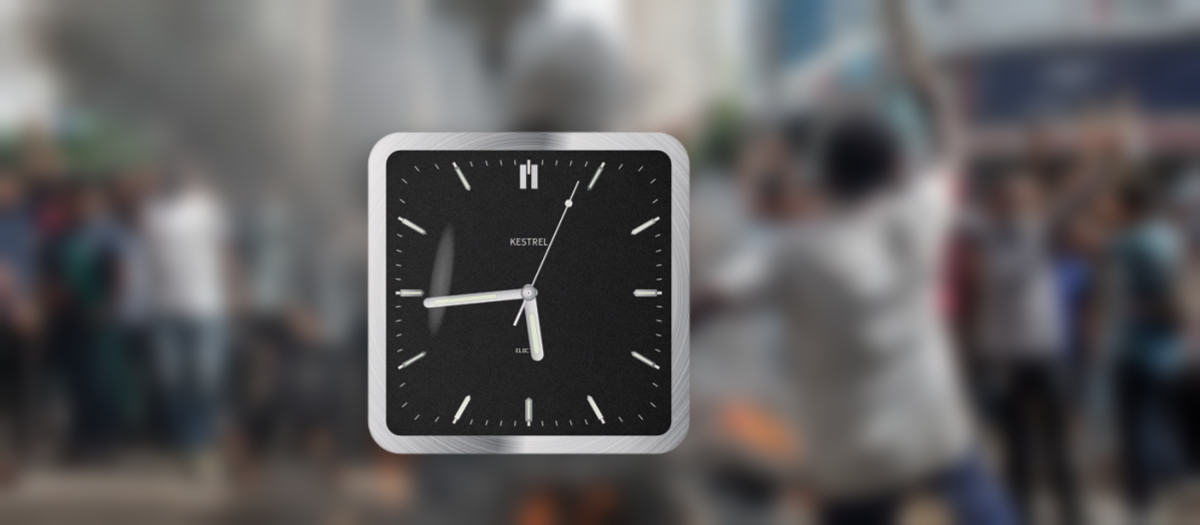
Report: {"hour": 5, "minute": 44, "second": 4}
